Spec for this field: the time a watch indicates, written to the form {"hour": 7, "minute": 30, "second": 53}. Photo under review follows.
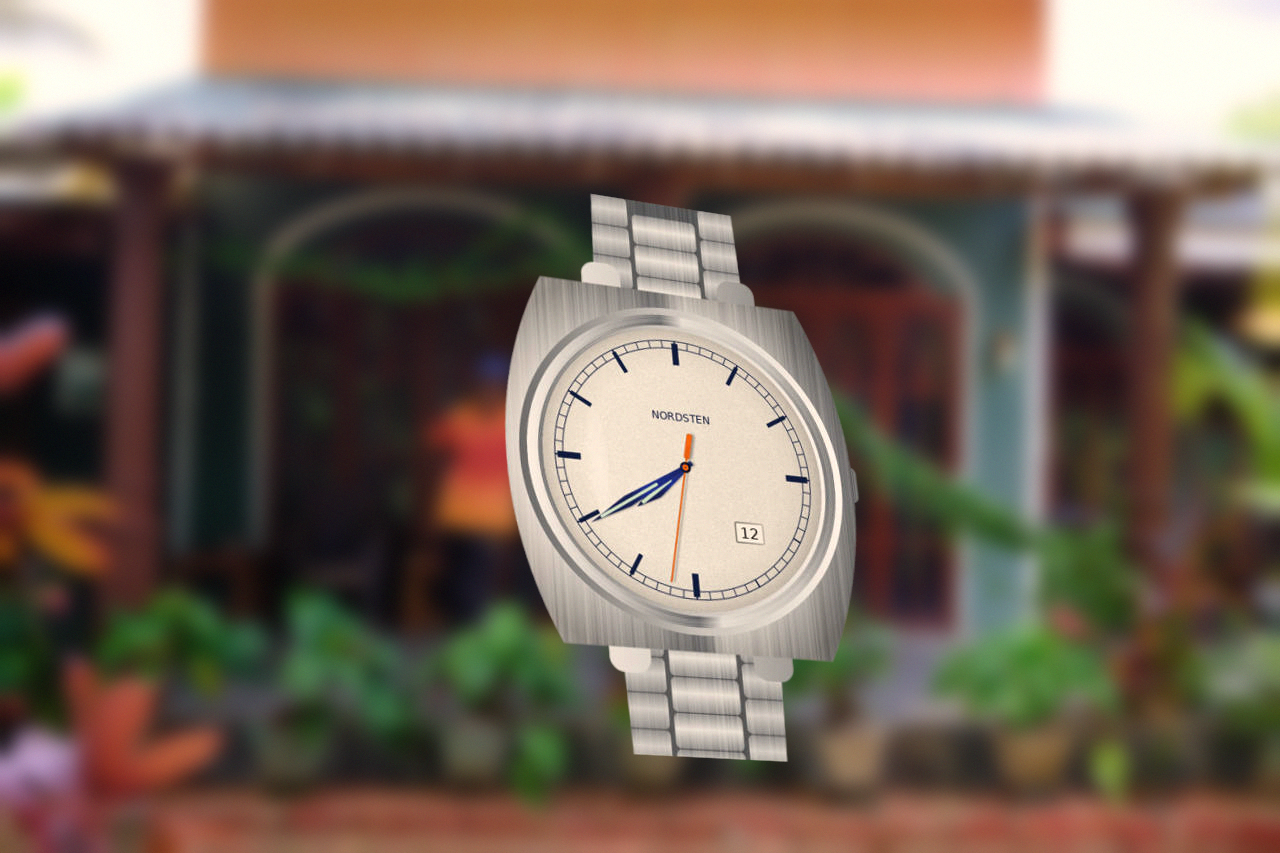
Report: {"hour": 7, "minute": 39, "second": 32}
